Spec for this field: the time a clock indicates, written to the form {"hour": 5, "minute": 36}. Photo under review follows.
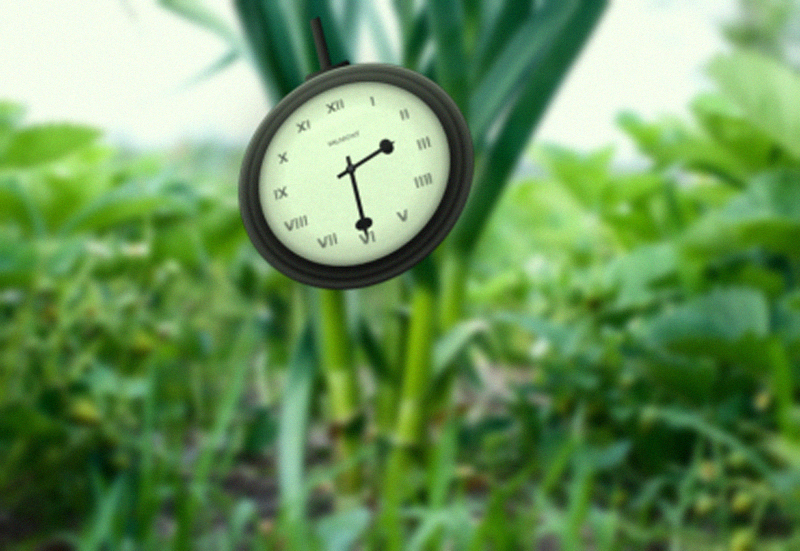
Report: {"hour": 2, "minute": 30}
